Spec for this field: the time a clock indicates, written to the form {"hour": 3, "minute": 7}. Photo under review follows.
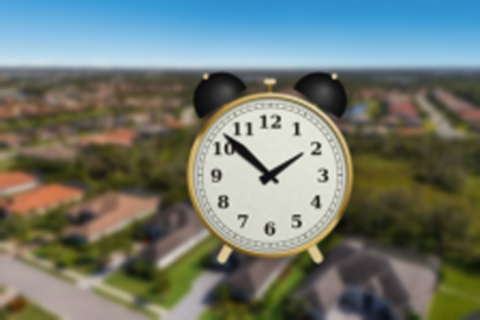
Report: {"hour": 1, "minute": 52}
